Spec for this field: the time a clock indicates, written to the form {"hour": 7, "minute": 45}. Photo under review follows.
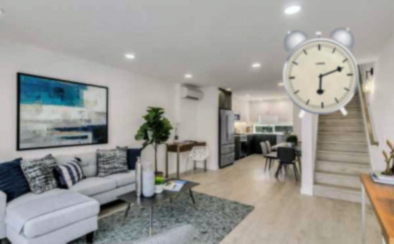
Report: {"hour": 6, "minute": 12}
